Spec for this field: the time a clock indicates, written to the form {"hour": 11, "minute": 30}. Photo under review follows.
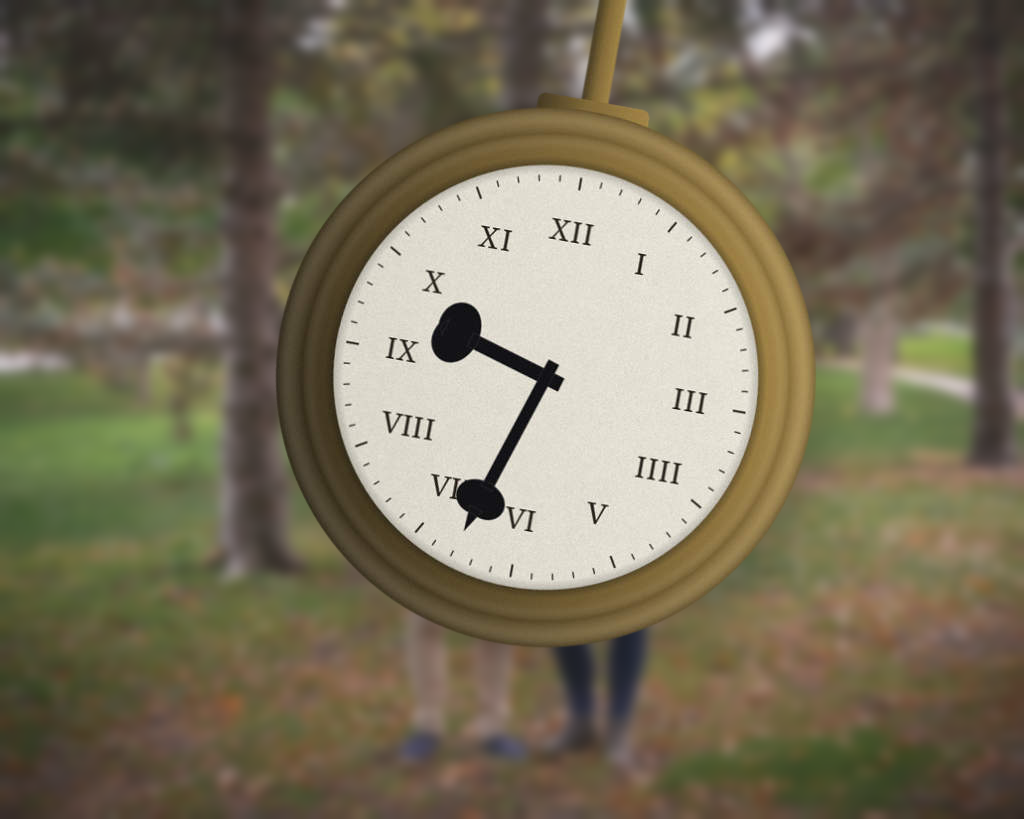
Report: {"hour": 9, "minute": 33}
